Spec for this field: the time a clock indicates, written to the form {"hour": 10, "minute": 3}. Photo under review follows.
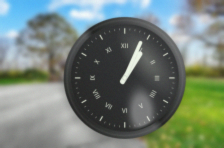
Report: {"hour": 1, "minute": 4}
